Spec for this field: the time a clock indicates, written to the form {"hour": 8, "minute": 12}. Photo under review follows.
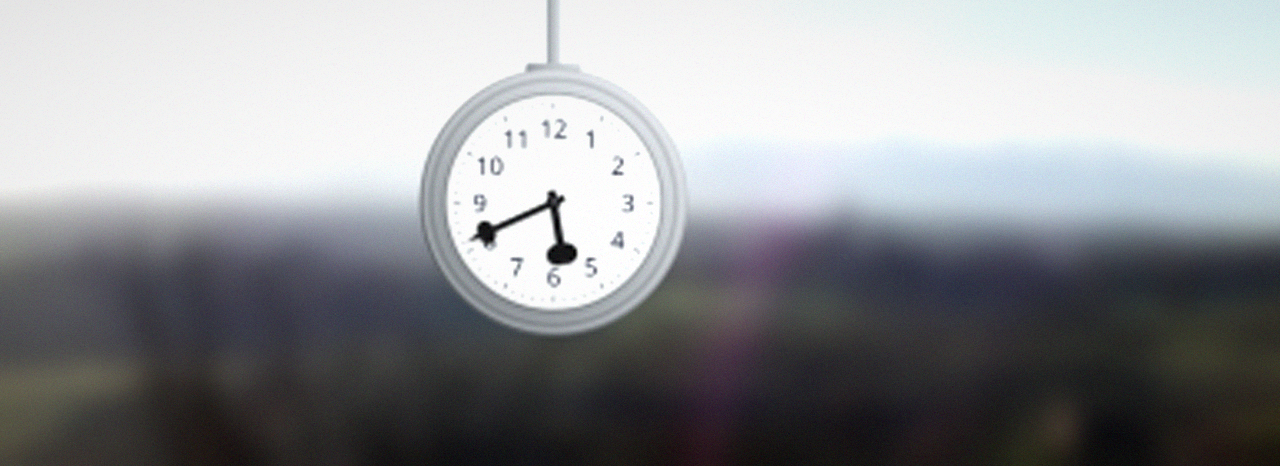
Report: {"hour": 5, "minute": 41}
